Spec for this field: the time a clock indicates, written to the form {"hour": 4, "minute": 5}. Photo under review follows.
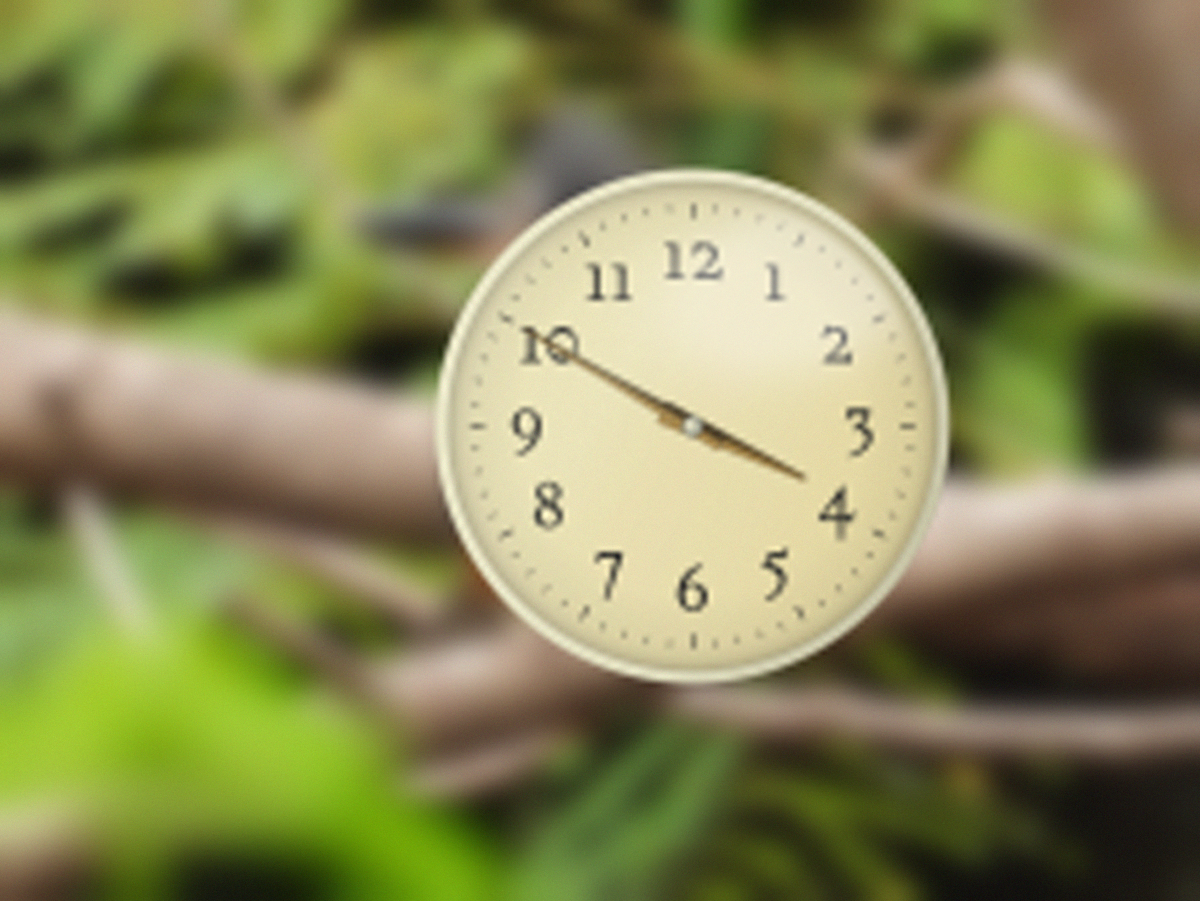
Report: {"hour": 3, "minute": 50}
